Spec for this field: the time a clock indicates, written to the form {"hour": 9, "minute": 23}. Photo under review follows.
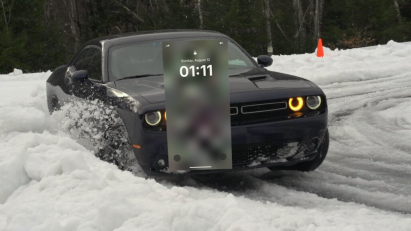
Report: {"hour": 1, "minute": 11}
